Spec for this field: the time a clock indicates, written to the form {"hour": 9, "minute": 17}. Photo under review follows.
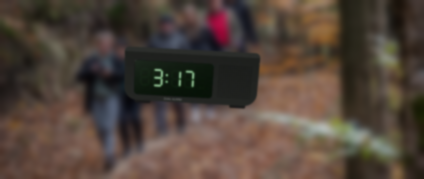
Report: {"hour": 3, "minute": 17}
